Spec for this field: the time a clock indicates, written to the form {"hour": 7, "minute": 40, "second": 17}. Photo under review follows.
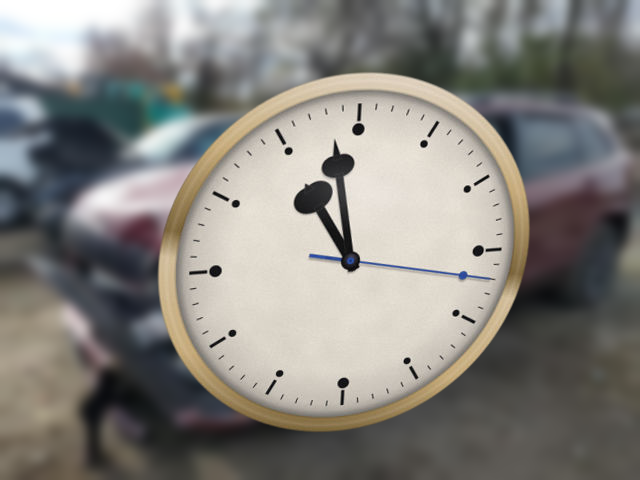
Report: {"hour": 10, "minute": 58, "second": 17}
